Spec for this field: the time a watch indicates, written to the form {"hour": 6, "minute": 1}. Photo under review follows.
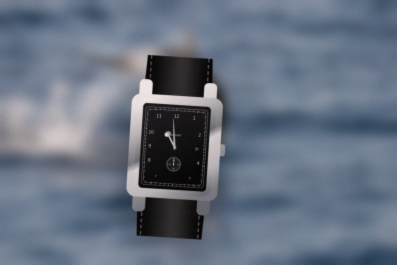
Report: {"hour": 10, "minute": 59}
